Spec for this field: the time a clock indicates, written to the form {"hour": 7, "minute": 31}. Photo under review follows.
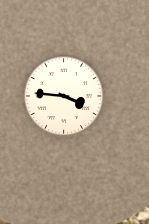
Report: {"hour": 3, "minute": 46}
